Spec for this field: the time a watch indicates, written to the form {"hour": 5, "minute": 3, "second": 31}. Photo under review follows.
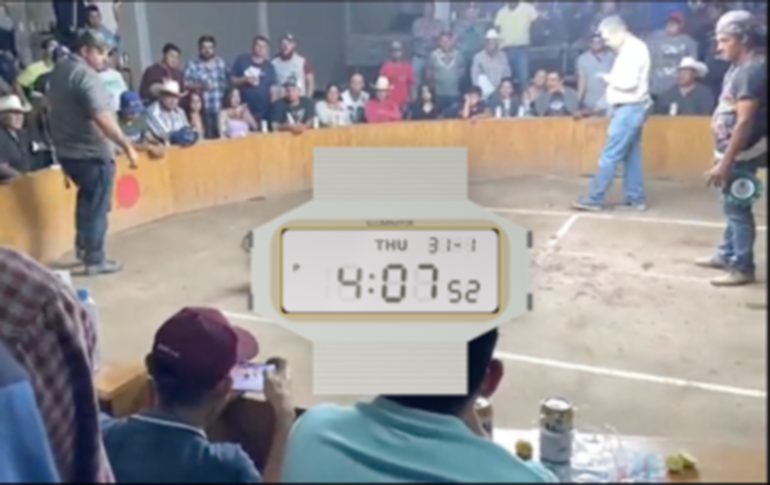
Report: {"hour": 4, "minute": 7, "second": 52}
